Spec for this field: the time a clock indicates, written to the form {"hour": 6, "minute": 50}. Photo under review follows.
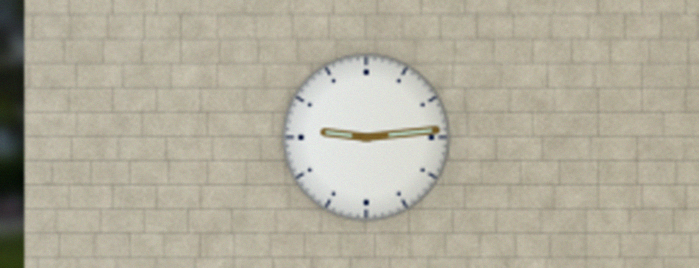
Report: {"hour": 9, "minute": 14}
